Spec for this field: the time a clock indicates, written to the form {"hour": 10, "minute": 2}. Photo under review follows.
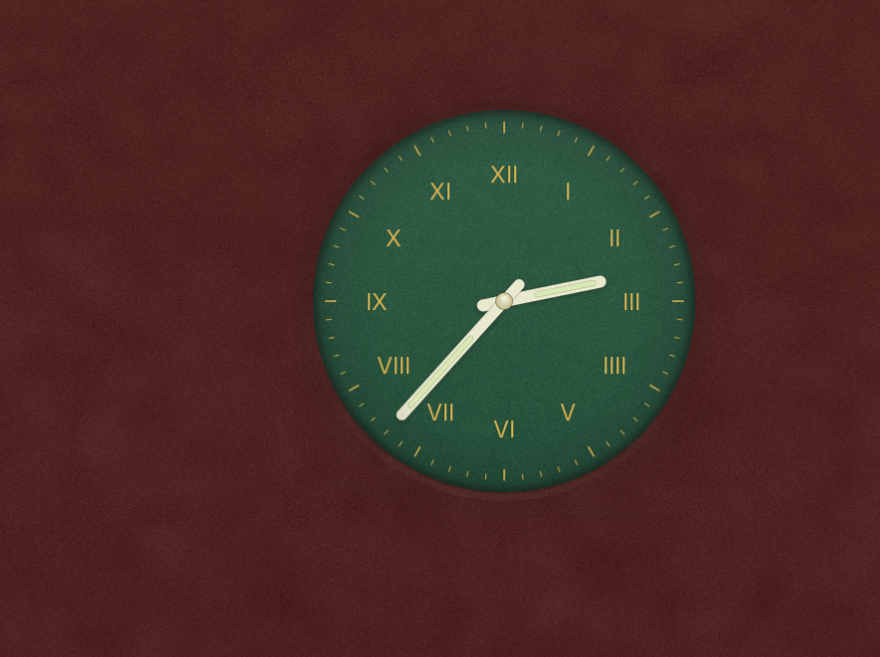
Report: {"hour": 2, "minute": 37}
